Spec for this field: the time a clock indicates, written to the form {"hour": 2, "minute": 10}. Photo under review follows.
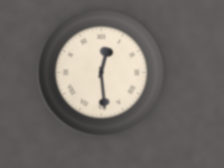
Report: {"hour": 12, "minute": 29}
